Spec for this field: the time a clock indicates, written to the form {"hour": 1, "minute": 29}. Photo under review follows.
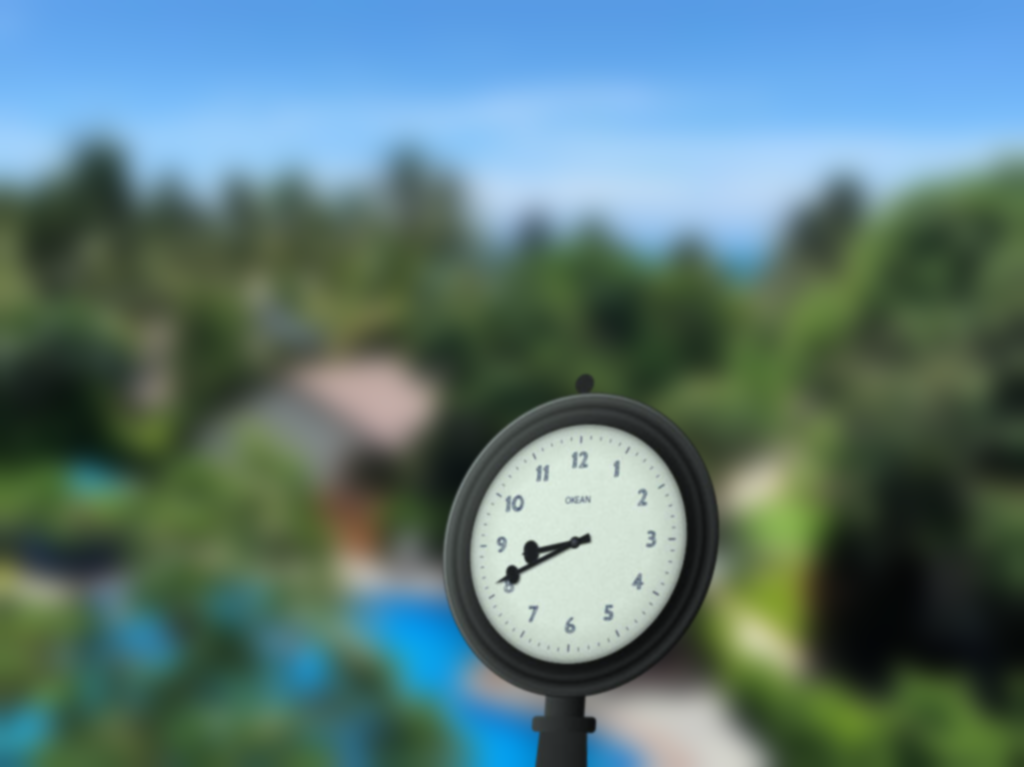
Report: {"hour": 8, "minute": 41}
